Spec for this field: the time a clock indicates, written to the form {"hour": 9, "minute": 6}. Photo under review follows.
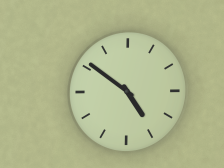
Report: {"hour": 4, "minute": 51}
